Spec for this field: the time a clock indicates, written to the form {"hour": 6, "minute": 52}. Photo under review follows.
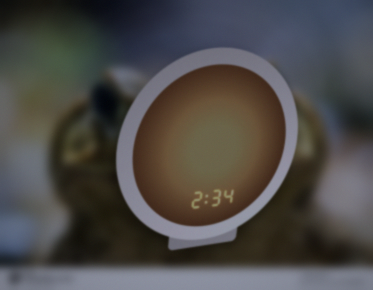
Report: {"hour": 2, "minute": 34}
